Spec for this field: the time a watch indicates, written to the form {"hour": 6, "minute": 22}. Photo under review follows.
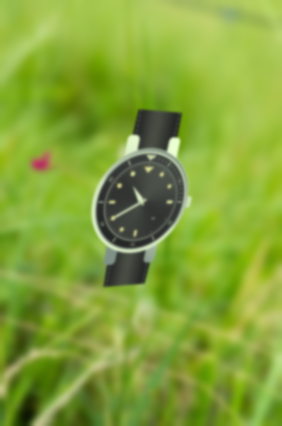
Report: {"hour": 10, "minute": 40}
